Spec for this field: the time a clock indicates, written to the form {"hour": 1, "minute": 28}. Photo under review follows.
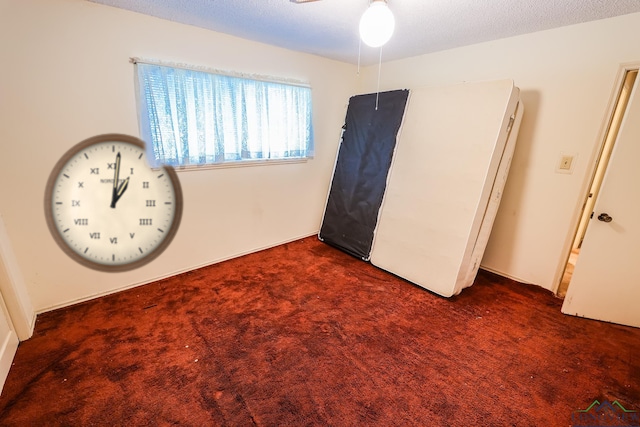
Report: {"hour": 1, "minute": 1}
